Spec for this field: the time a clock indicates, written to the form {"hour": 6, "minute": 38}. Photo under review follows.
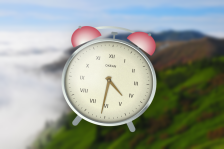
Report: {"hour": 4, "minute": 31}
